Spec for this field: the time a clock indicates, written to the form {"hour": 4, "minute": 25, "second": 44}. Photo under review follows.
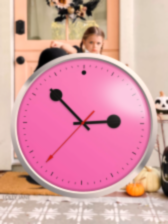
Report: {"hour": 2, "minute": 52, "second": 37}
